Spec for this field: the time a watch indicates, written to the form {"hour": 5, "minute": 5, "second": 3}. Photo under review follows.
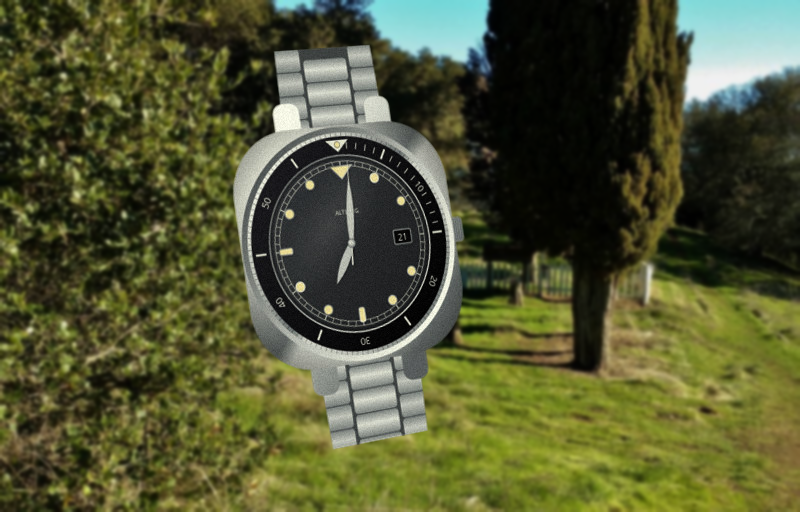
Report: {"hour": 7, "minute": 1, "second": 1}
